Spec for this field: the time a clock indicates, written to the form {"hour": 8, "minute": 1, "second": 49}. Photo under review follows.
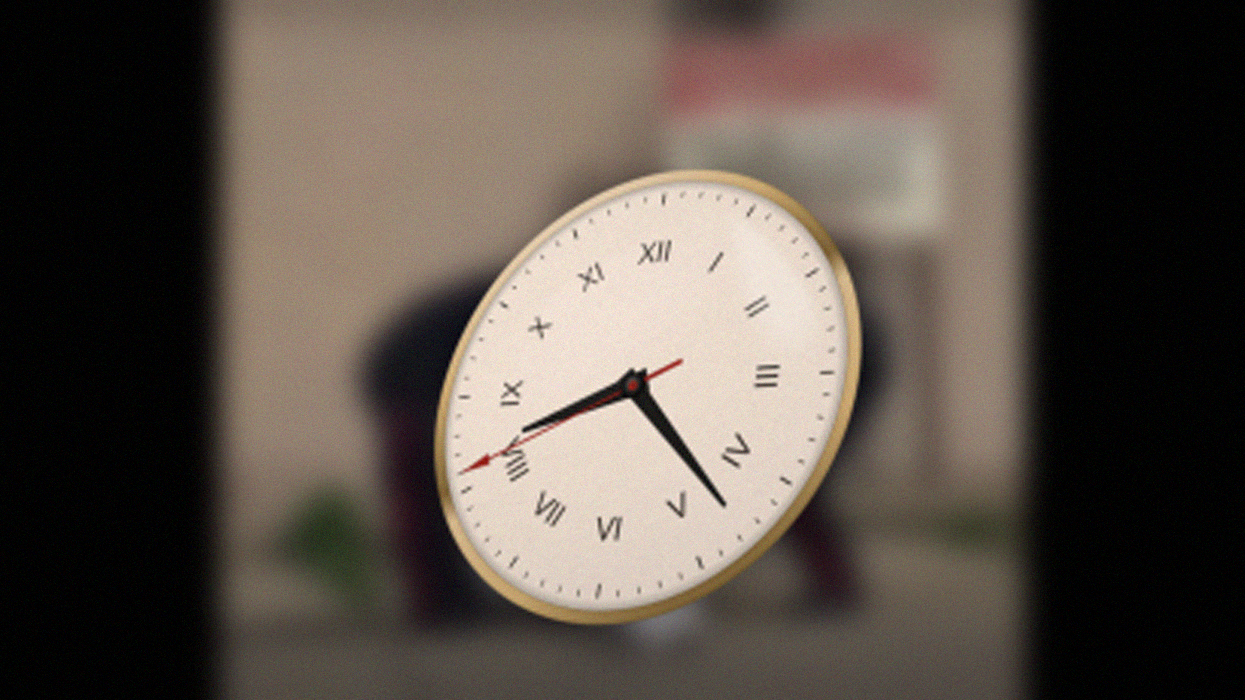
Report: {"hour": 8, "minute": 22, "second": 41}
